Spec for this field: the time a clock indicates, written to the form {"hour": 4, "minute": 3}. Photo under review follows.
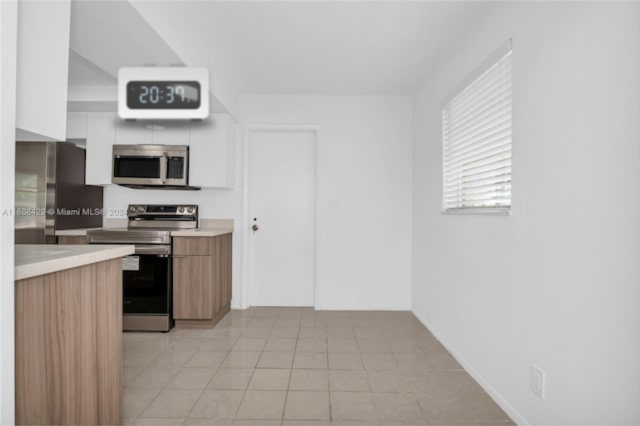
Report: {"hour": 20, "minute": 37}
